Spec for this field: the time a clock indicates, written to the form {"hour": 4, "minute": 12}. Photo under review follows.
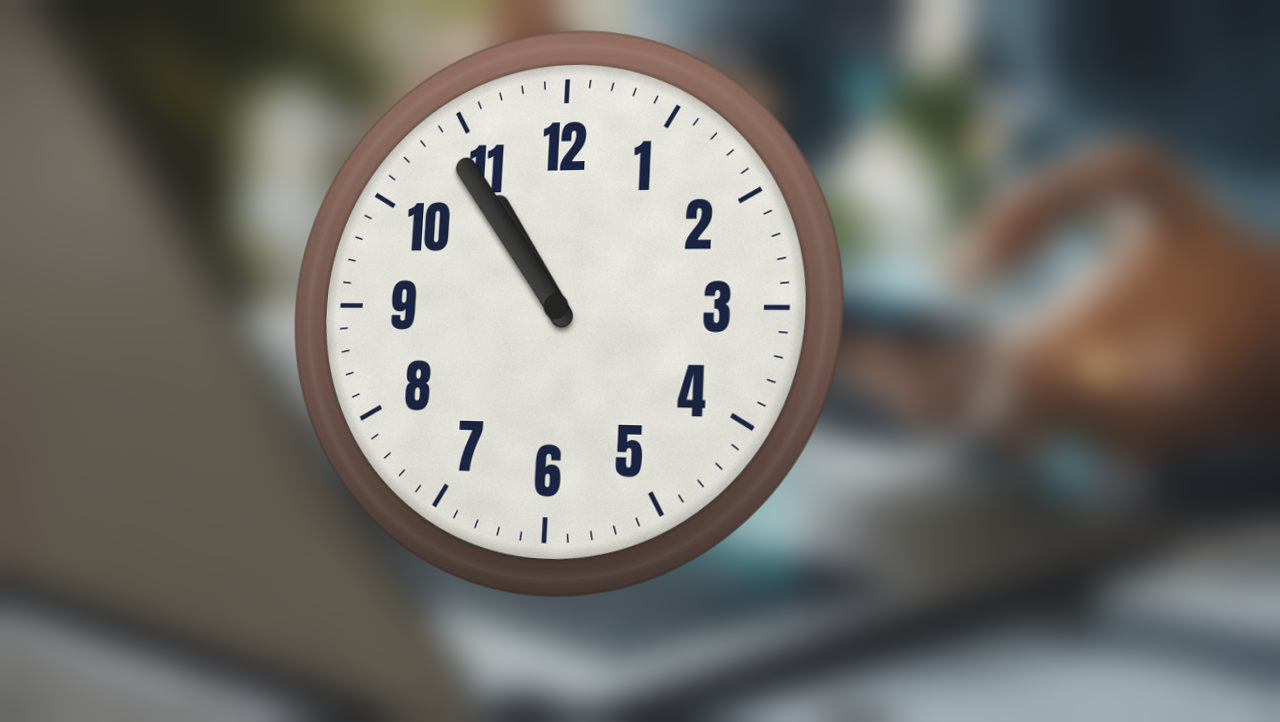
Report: {"hour": 10, "minute": 54}
